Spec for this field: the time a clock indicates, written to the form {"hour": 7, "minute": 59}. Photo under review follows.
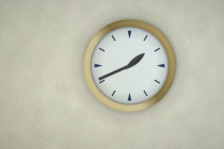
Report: {"hour": 1, "minute": 41}
